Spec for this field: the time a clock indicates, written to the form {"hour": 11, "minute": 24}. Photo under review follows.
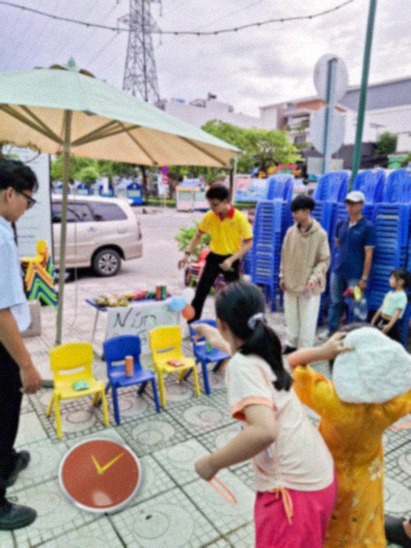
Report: {"hour": 11, "minute": 8}
